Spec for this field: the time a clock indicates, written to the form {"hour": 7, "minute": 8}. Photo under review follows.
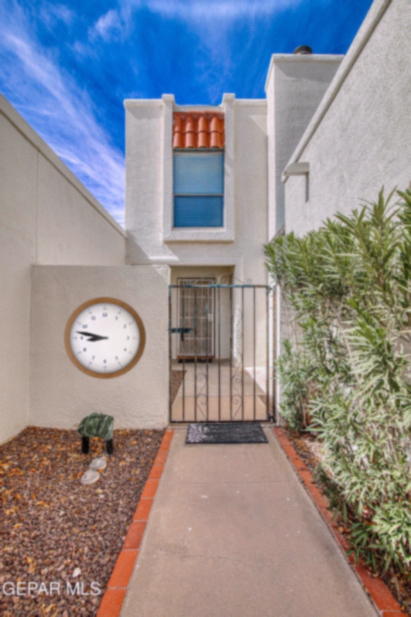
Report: {"hour": 8, "minute": 47}
